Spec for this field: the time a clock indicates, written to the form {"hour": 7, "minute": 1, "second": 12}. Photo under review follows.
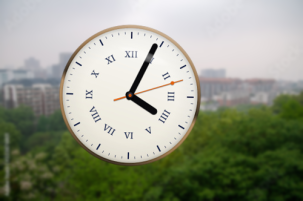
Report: {"hour": 4, "minute": 4, "second": 12}
